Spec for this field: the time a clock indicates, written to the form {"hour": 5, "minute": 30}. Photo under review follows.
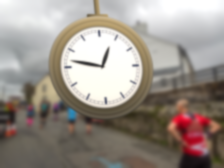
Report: {"hour": 12, "minute": 47}
